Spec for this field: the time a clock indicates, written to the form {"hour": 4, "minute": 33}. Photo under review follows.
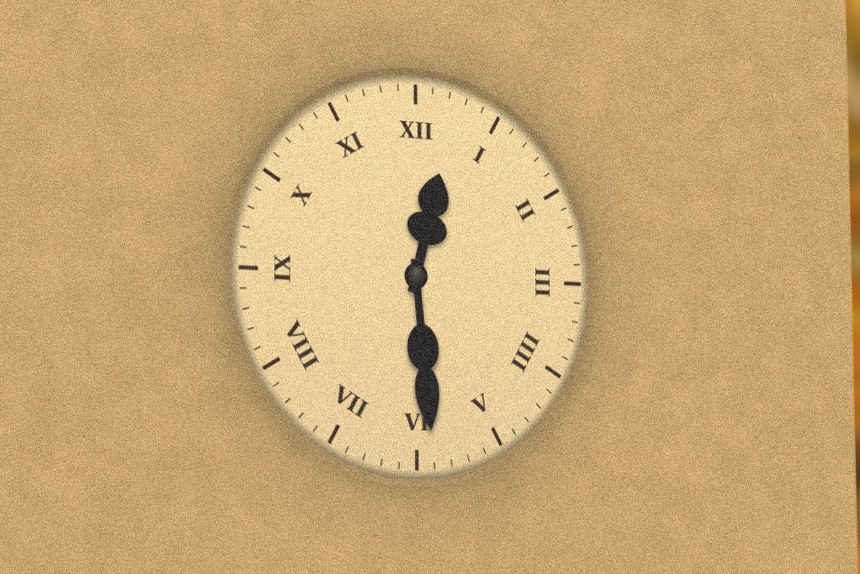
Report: {"hour": 12, "minute": 29}
